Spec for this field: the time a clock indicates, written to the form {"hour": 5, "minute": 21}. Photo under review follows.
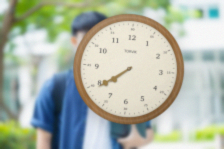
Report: {"hour": 7, "minute": 39}
